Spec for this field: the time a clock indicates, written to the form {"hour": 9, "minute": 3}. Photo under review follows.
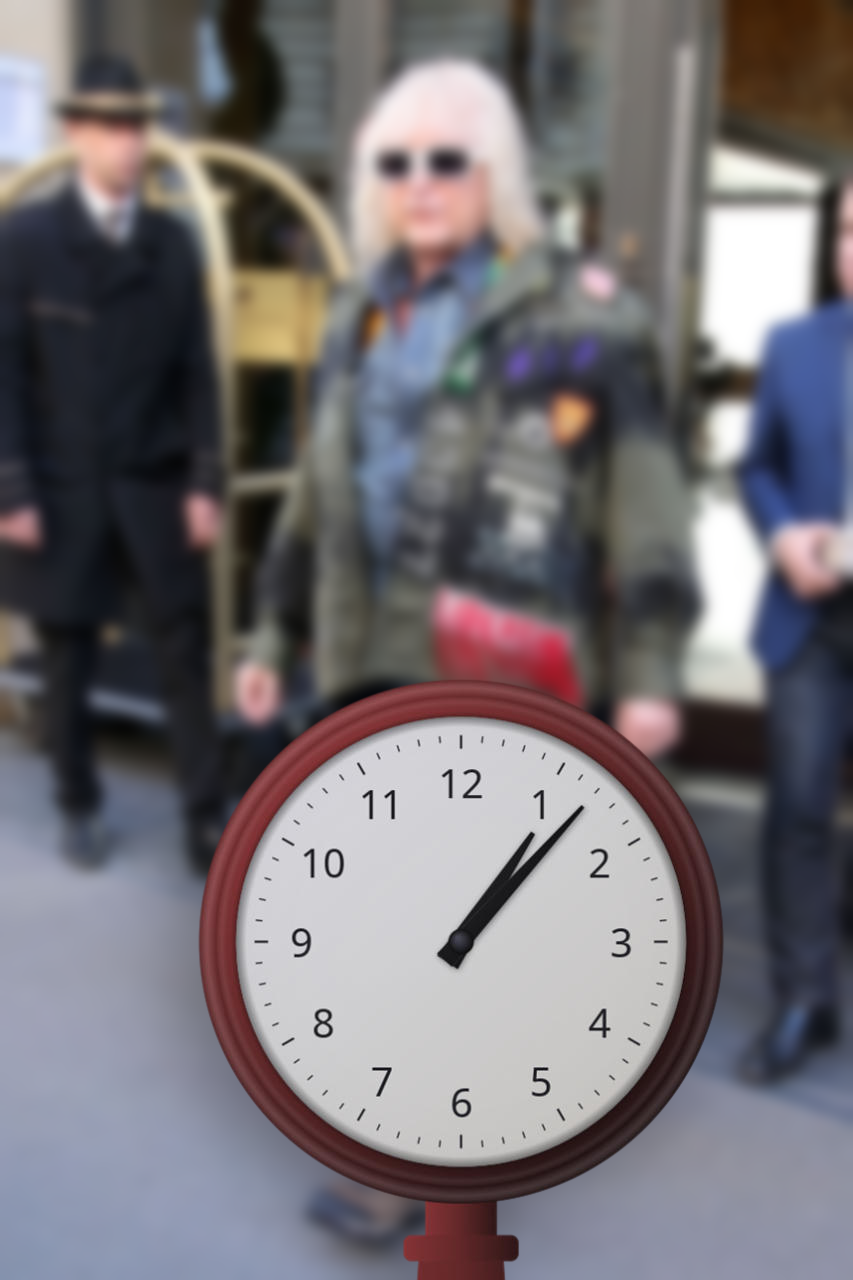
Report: {"hour": 1, "minute": 7}
